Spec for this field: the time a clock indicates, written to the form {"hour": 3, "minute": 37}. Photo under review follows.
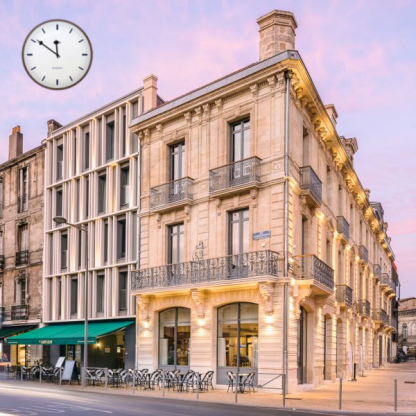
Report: {"hour": 11, "minute": 51}
